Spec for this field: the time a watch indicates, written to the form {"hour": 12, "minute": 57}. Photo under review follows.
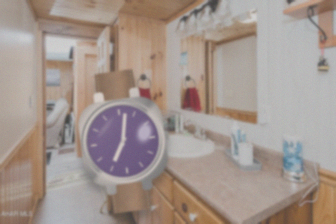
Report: {"hour": 7, "minute": 2}
